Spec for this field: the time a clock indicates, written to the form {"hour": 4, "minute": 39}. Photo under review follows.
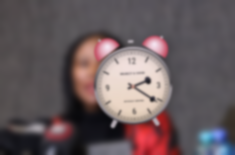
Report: {"hour": 2, "minute": 21}
